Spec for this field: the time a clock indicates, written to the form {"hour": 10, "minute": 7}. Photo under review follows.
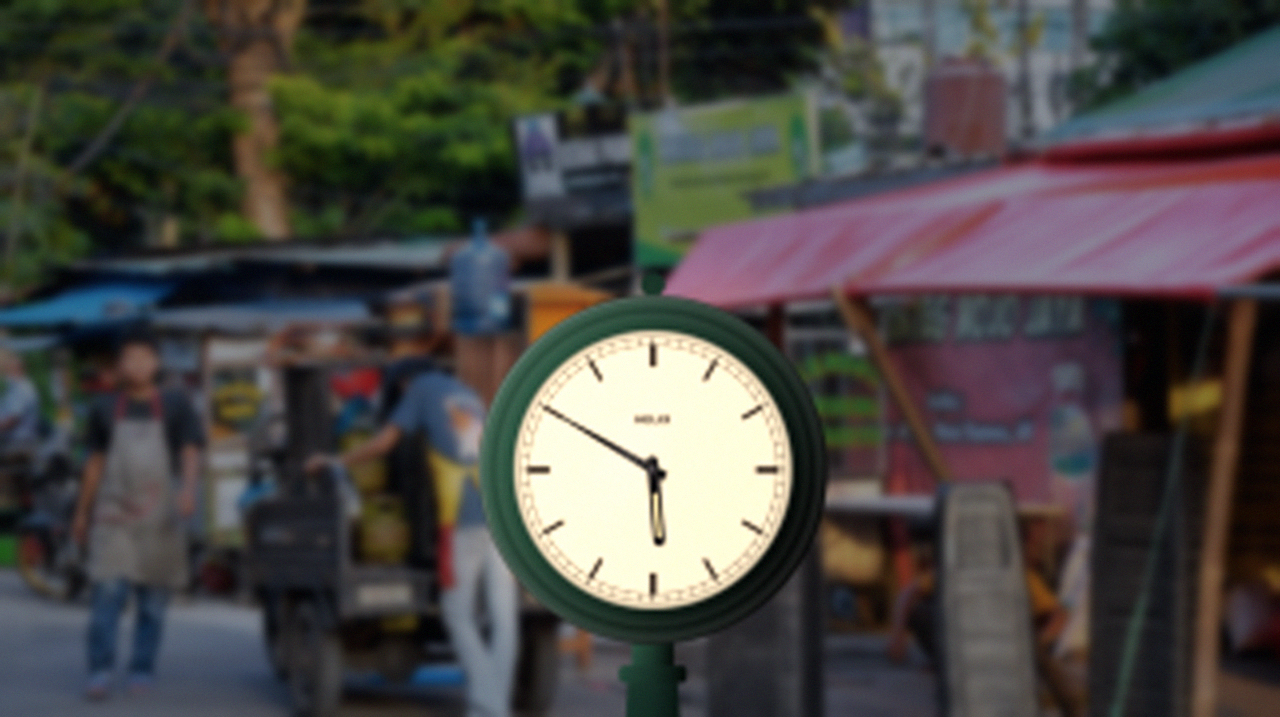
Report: {"hour": 5, "minute": 50}
